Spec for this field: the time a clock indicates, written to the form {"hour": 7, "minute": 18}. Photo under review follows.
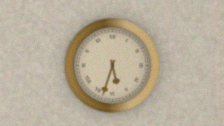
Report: {"hour": 5, "minute": 33}
